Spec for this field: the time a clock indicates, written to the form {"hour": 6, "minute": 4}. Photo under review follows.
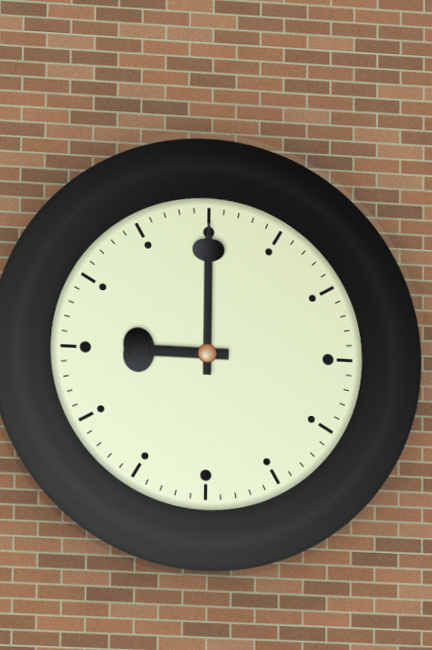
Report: {"hour": 9, "minute": 0}
